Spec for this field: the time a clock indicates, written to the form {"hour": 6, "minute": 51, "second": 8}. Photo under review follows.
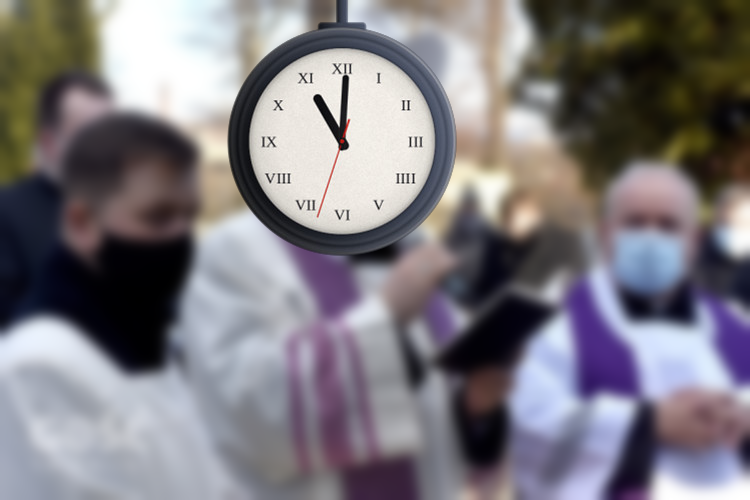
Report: {"hour": 11, "minute": 0, "second": 33}
